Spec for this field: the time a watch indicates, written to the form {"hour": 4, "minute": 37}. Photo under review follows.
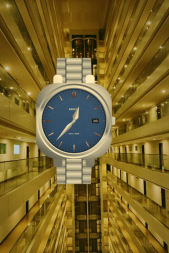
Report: {"hour": 12, "minute": 37}
